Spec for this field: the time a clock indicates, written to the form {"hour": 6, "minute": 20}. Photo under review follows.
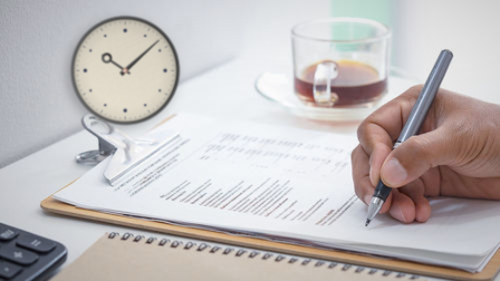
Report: {"hour": 10, "minute": 8}
